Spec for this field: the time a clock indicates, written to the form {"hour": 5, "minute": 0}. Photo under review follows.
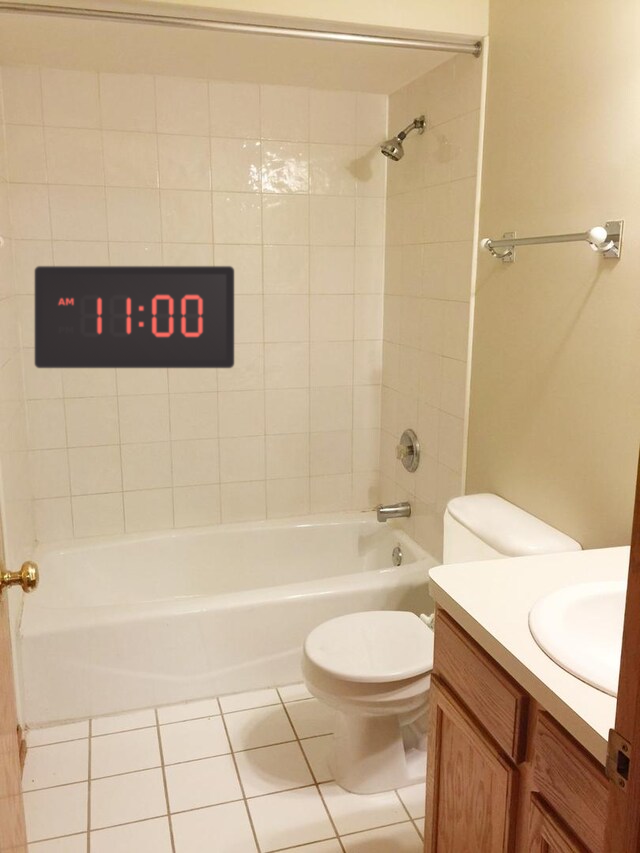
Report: {"hour": 11, "minute": 0}
